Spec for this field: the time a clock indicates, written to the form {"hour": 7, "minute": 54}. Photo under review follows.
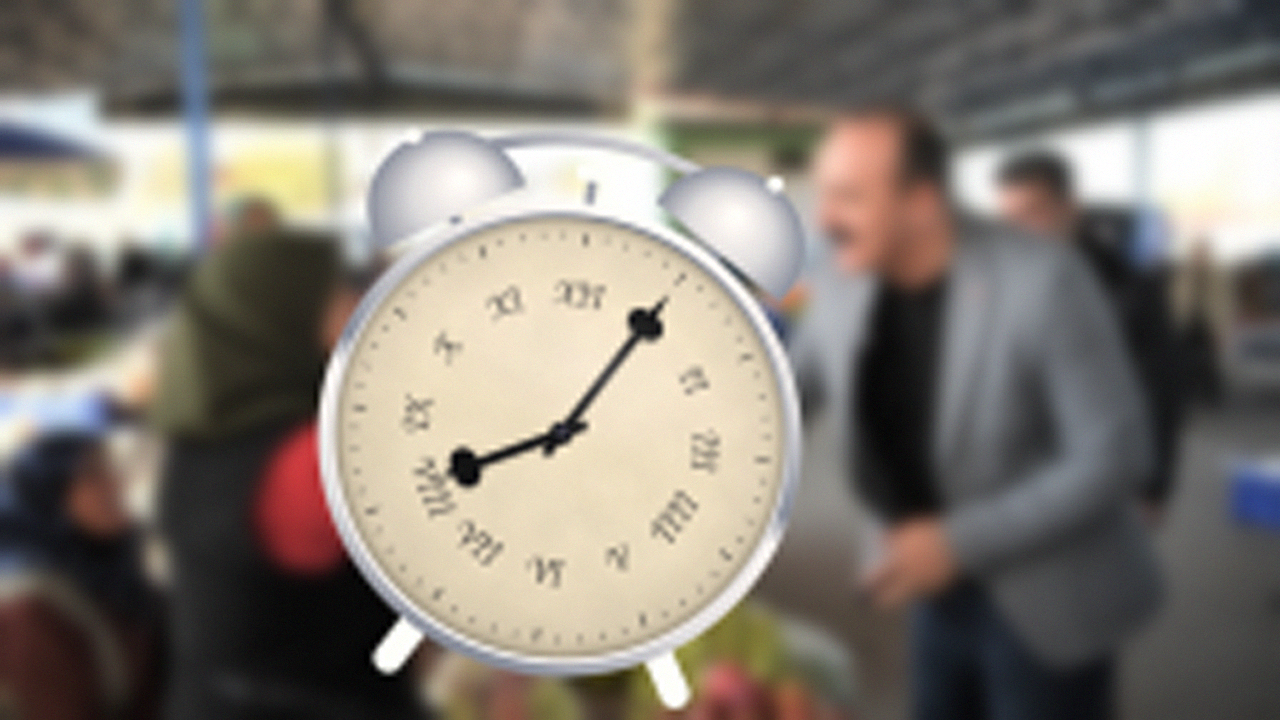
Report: {"hour": 8, "minute": 5}
